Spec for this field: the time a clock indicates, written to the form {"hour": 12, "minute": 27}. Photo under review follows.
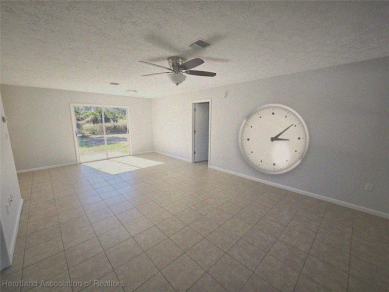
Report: {"hour": 3, "minute": 9}
